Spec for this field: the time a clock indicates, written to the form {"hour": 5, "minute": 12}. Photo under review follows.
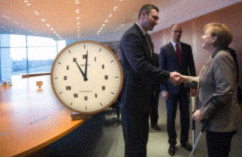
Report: {"hour": 11, "minute": 1}
